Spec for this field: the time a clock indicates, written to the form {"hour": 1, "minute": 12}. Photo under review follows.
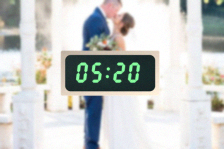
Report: {"hour": 5, "minute": 20}
